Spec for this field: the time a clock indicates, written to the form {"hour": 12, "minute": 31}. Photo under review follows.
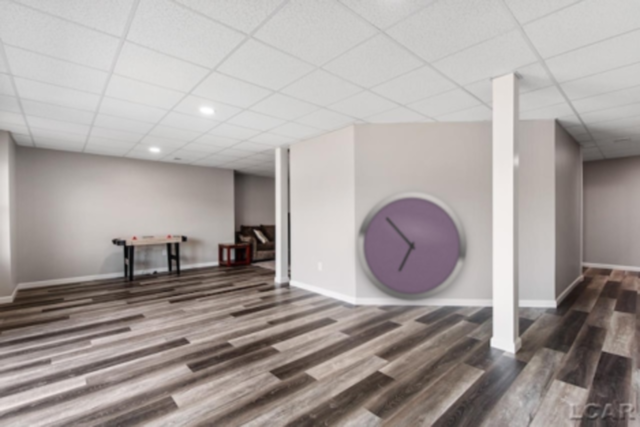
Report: {"hour": 6, "minute": 53}
